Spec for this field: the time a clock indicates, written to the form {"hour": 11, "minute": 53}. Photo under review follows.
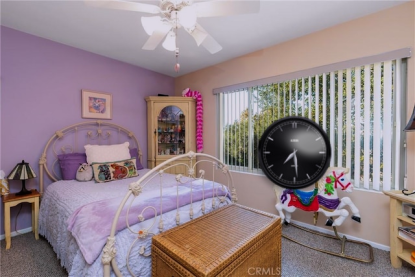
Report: {"hour": 7, "minute": 29}
